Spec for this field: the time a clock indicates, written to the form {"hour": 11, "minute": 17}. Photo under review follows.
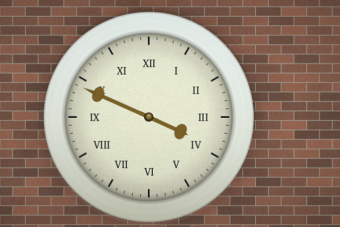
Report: {"hour": 3, "minute": 49}
